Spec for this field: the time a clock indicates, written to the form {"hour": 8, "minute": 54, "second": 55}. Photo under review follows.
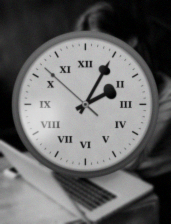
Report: {"hour": 2, "minute": 4, "second": 52}
